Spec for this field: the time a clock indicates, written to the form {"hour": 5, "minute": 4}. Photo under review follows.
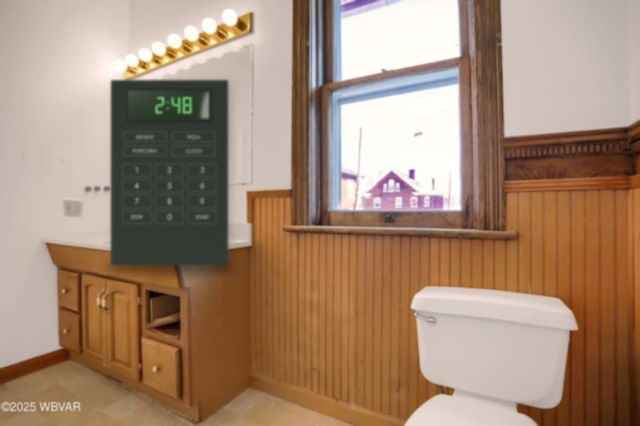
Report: {"hour": 2, "minute": 48}
